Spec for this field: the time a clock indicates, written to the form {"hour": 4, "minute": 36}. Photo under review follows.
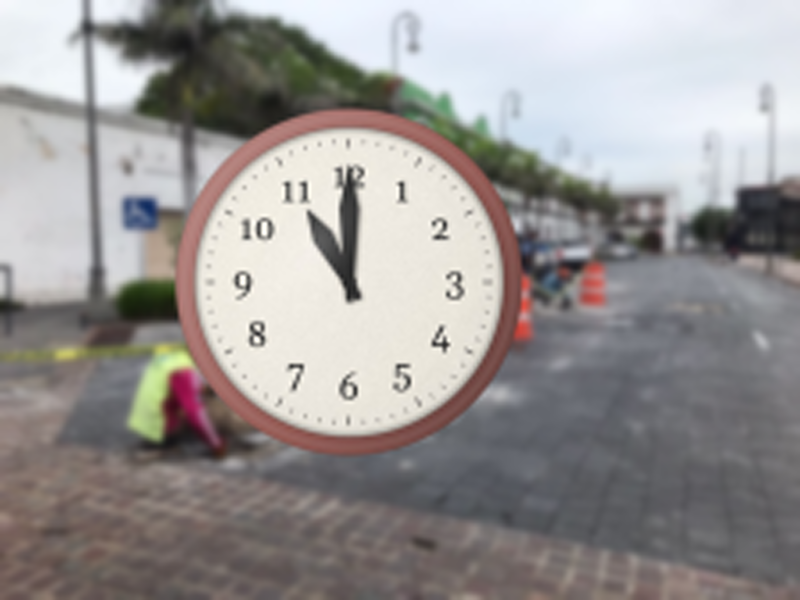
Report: {"hour": 11, "minute": 0}
